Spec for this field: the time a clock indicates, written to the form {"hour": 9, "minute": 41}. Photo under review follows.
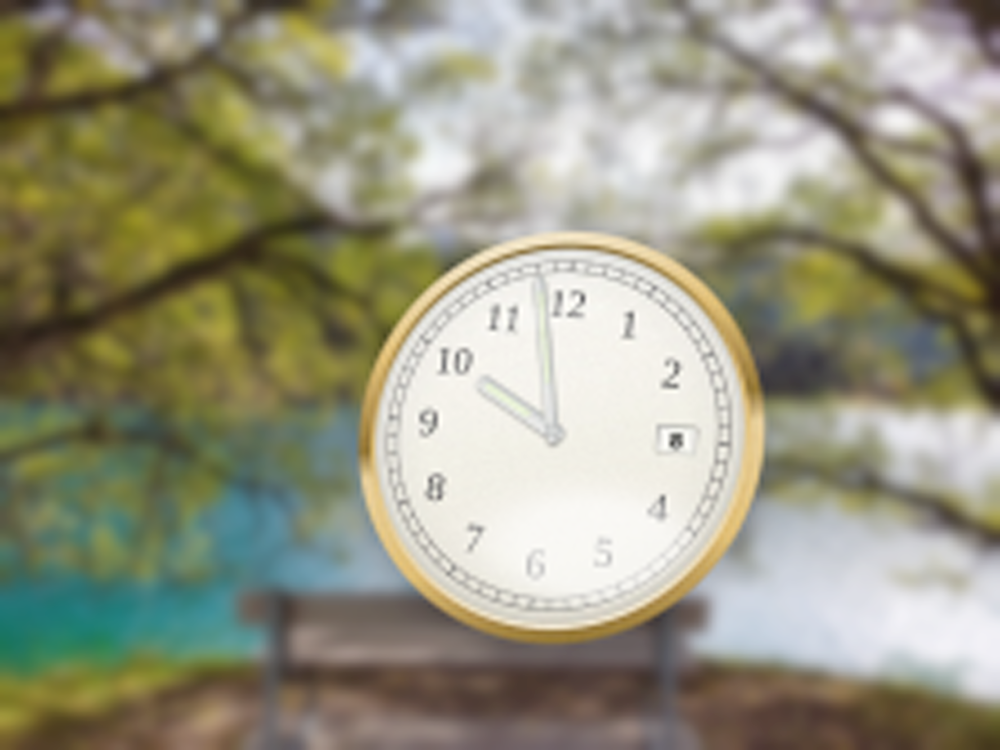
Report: {"hour": 9, "minute": 58}
